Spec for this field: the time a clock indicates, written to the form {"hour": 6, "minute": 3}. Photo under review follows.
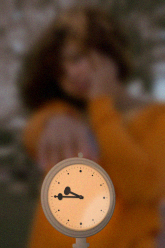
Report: {"hour": 9, "minute": 45}
